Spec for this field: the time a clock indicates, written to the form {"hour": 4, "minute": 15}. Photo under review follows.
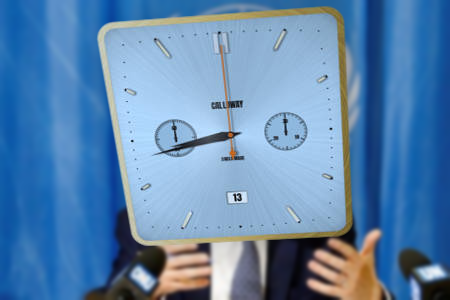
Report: {"hour": 8, "minute": 43}
